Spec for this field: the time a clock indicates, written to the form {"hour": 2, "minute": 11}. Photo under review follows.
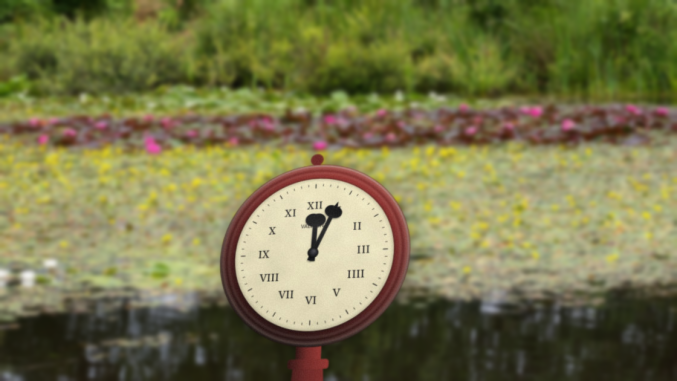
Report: {"hour": 12, "minute": 4}
